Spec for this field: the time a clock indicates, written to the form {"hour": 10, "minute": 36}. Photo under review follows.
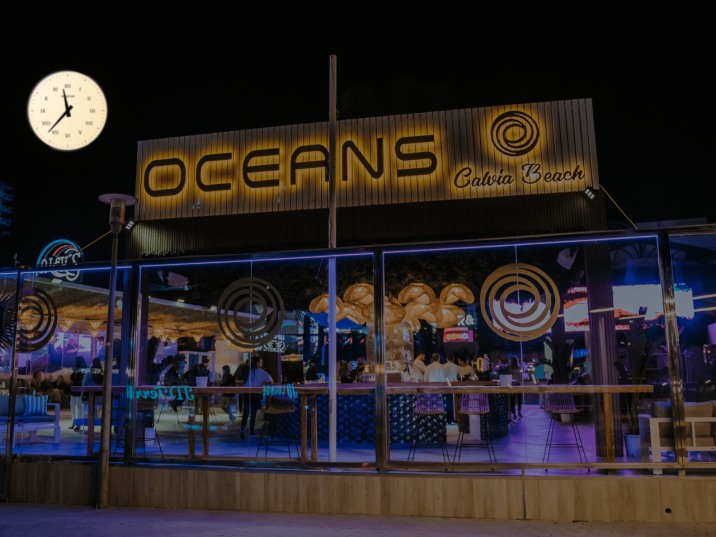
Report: {"hour": 11, "minute": 37}
